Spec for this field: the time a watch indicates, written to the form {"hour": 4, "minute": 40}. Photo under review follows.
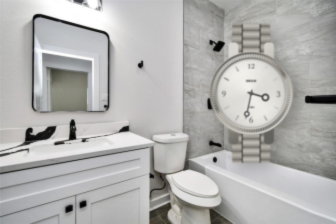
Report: {"hour": 3, "minute": 32}
